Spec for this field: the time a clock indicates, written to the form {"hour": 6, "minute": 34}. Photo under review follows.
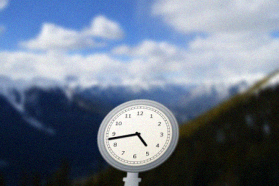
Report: {"hour": 4, "minute": 43}
